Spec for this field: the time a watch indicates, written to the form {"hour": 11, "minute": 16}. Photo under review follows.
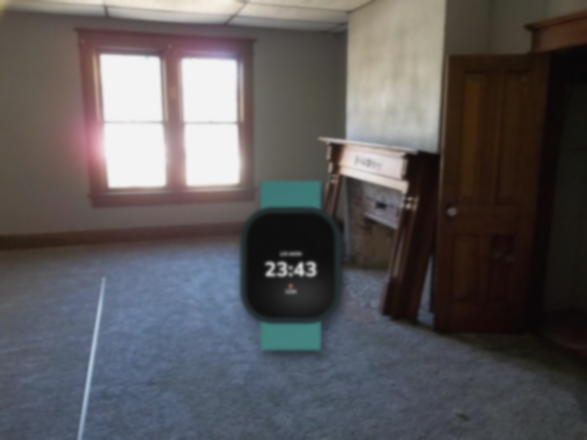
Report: {"hour": 23, "minute": 43}
